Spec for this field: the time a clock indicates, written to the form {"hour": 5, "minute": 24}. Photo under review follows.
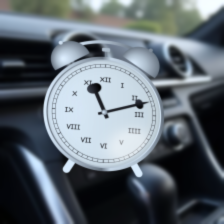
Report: {"hour": 11, "minute": 12}
